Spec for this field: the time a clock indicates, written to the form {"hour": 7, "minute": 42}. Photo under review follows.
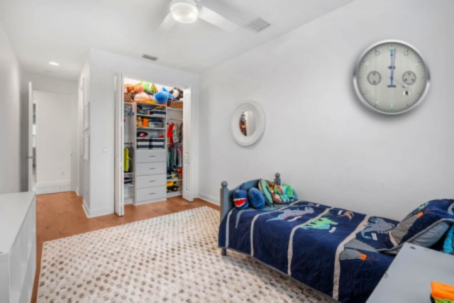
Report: {"hour": 4, "minute": 1}
